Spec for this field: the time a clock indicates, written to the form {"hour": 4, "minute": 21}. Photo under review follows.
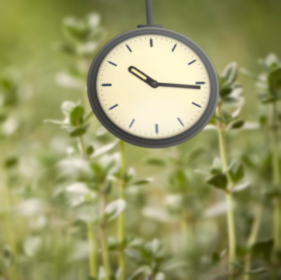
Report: {"hour": 10, "minute": 16}
